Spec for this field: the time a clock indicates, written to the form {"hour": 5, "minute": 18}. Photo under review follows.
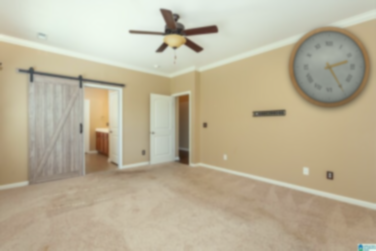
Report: {"hour": 2, "minute": 25}
